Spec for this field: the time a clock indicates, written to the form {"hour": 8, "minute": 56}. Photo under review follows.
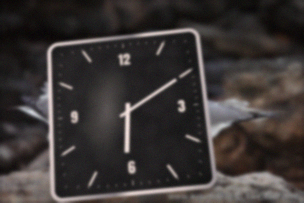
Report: {"hour": 6, "minute": 10}
